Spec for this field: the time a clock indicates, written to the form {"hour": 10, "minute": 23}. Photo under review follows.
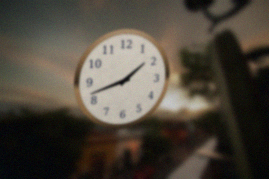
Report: {"hour": 1, "minute": 42}
